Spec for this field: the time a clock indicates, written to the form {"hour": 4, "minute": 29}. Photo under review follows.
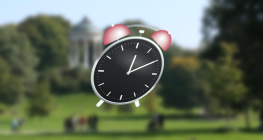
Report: {"hour": 12, "minute": 10}
